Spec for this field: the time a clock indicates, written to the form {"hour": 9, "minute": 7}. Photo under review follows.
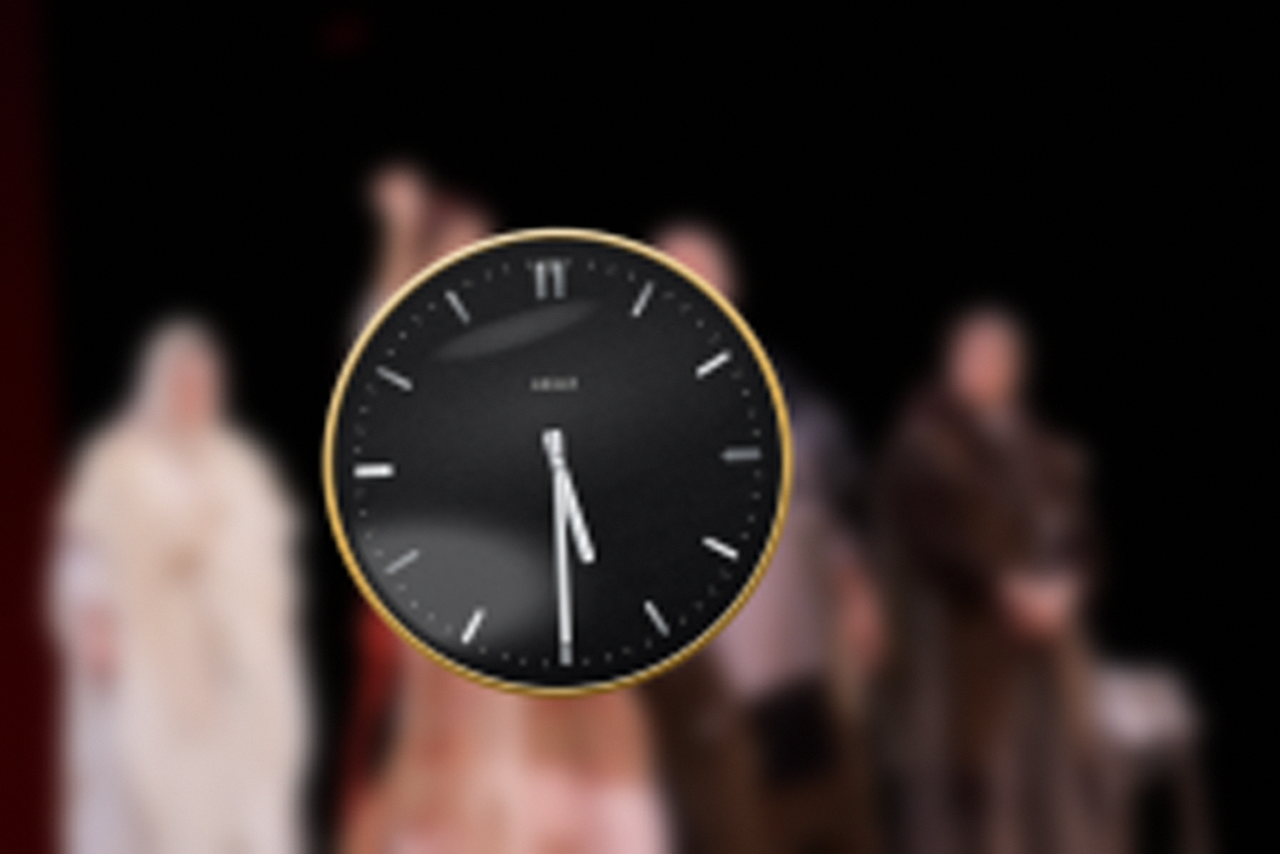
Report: {"hour": 5, "minute": 30}
